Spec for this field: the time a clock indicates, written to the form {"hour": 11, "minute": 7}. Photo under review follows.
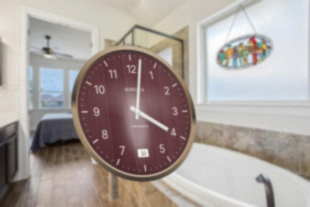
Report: {"hour": 4, "minute": 2}
